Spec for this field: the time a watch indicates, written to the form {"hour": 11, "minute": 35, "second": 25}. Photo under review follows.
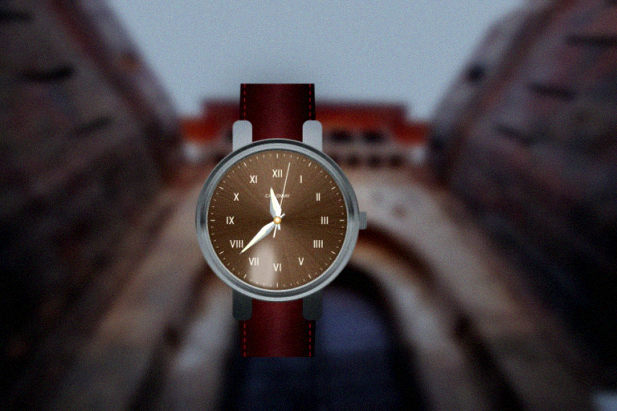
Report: {"hour": 11, "minute": 38, "second": 2}
